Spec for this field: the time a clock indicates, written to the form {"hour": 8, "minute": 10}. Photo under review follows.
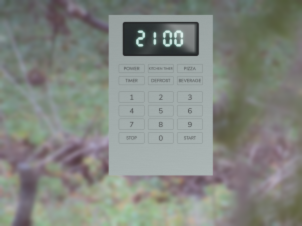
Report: {"hour": 21, "minute": 0}
